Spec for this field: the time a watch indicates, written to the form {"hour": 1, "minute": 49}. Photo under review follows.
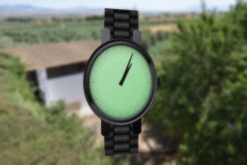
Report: {"hour": 1, "minute": 4}
